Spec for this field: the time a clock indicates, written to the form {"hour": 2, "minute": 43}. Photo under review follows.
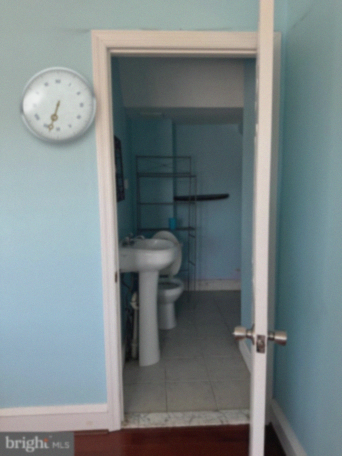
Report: {"hour": 6, "minute": 33}
